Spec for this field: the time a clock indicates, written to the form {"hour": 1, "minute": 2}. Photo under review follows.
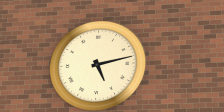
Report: {"hour": 5, "minute": 13}
